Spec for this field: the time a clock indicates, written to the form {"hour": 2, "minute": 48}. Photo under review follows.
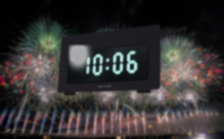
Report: {"hour": 10, "minute": 6}
